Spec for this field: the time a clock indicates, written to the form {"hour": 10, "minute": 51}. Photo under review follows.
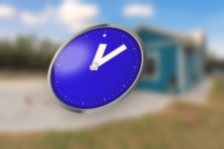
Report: {"hour": 12, "minute": 8}
